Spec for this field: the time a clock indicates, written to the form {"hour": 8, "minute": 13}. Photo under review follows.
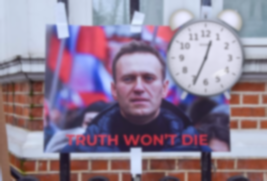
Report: {"hour": 12, "minute": 34}
